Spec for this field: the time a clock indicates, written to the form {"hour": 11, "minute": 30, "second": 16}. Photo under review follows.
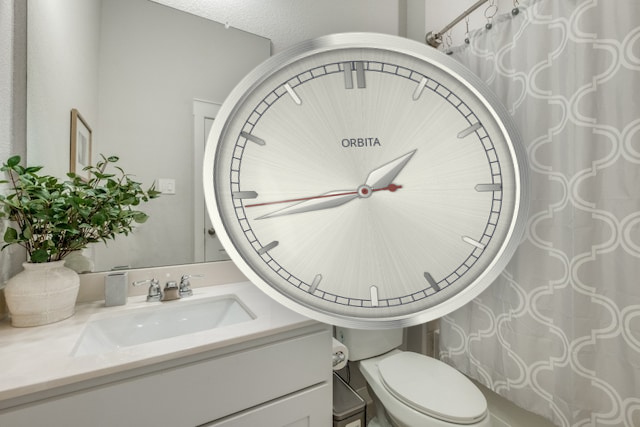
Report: {"hour": 1, "minute": 42, "second": 44}
